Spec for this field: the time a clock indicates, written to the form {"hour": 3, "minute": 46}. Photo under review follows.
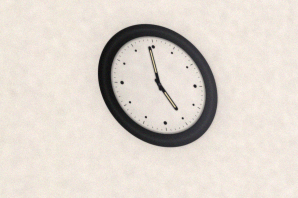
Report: {"hour": 4, "minute": 59}
